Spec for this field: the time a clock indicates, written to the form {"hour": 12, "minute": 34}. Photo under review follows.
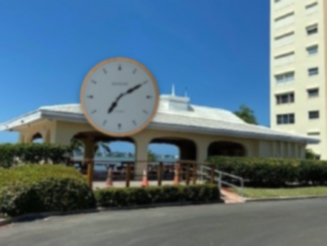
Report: {"hour": 7, "minute": 10}
